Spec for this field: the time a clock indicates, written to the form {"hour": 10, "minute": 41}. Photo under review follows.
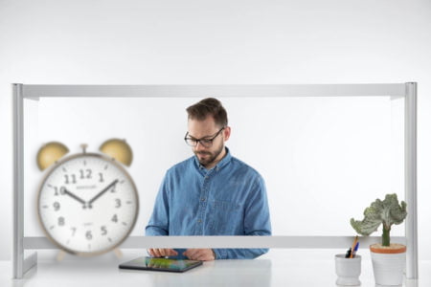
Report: {"hour": 10, "minute": 9}
